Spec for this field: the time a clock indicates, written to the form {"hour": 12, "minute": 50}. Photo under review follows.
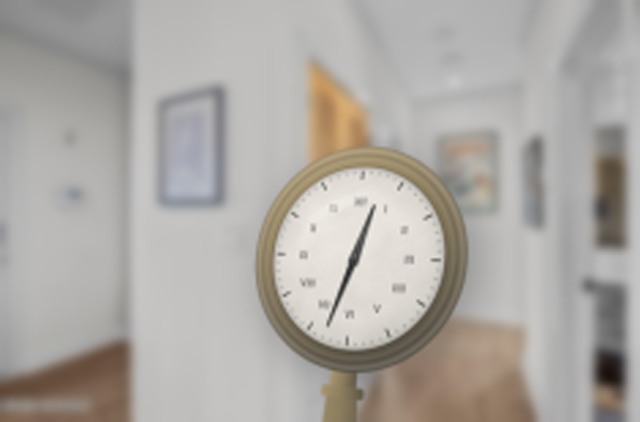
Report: {"hour": 12, "minute": 33}
